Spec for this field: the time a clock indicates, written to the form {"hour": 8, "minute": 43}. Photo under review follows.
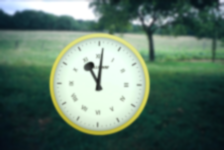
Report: {"hour": 11, "minute": 1}
